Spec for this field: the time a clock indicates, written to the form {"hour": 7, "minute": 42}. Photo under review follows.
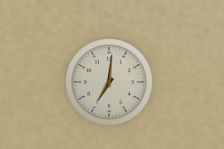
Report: {"hour": 7, "minute": 1}
